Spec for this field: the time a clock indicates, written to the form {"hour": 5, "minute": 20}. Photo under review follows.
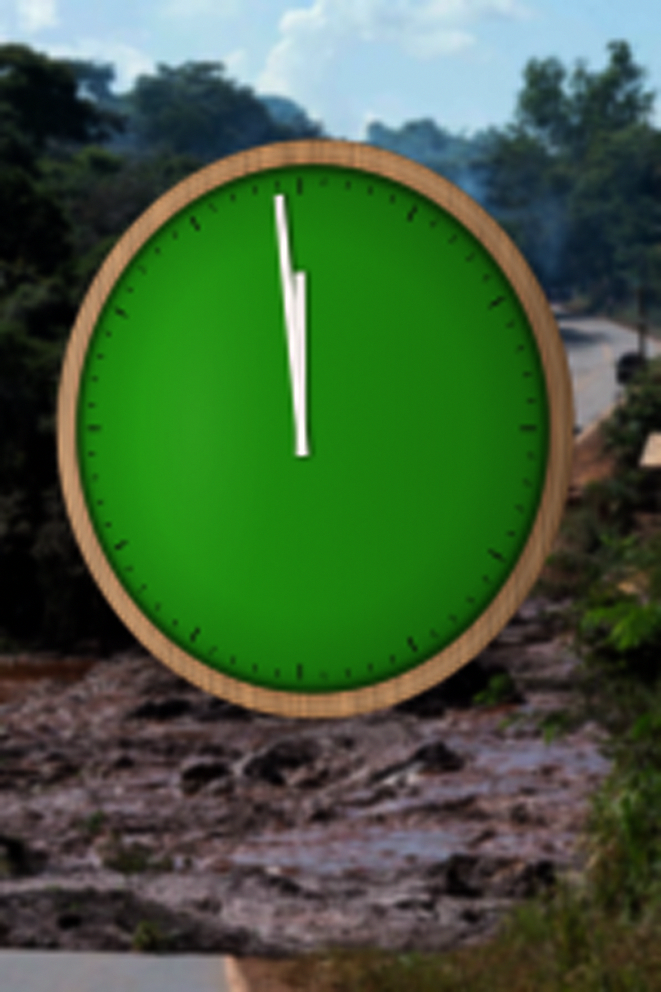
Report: {"hour": 11, "minute": 59}
